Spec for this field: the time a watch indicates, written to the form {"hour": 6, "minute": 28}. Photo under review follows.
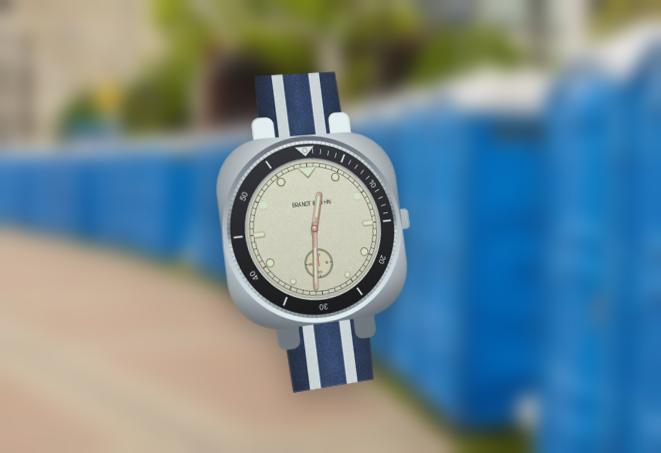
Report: {"hour": 12, "minute": 31}
